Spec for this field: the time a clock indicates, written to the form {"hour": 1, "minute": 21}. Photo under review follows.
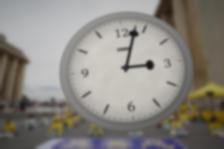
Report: {"hour": 3, "minute": 3}
